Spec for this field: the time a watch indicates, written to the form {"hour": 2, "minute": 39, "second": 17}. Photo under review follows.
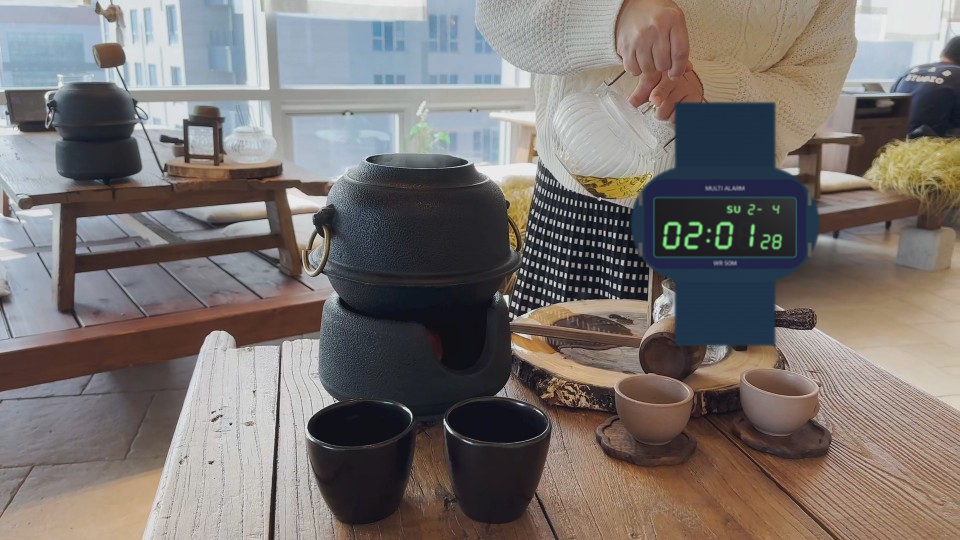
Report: {"hour": 2, "minute": 1, "second": 28}
